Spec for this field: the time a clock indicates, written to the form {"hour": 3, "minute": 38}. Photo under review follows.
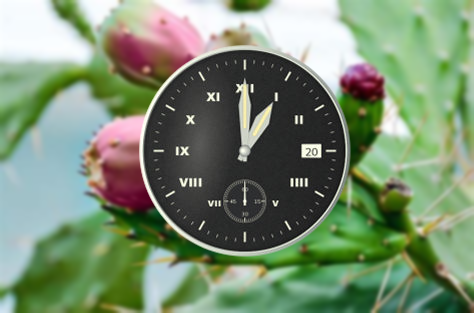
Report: {"hour": 1, "minute": 0}
